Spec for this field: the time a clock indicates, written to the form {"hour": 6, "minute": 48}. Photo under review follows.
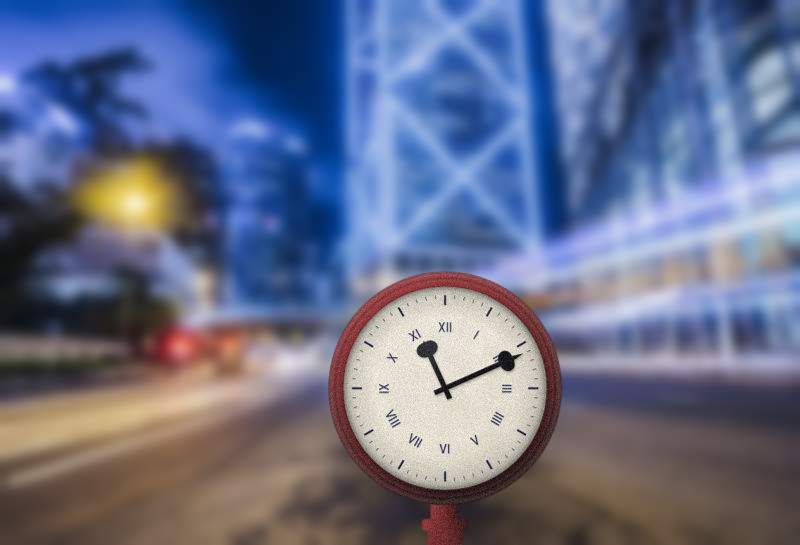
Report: {"hour": 11, "minute": 11}
